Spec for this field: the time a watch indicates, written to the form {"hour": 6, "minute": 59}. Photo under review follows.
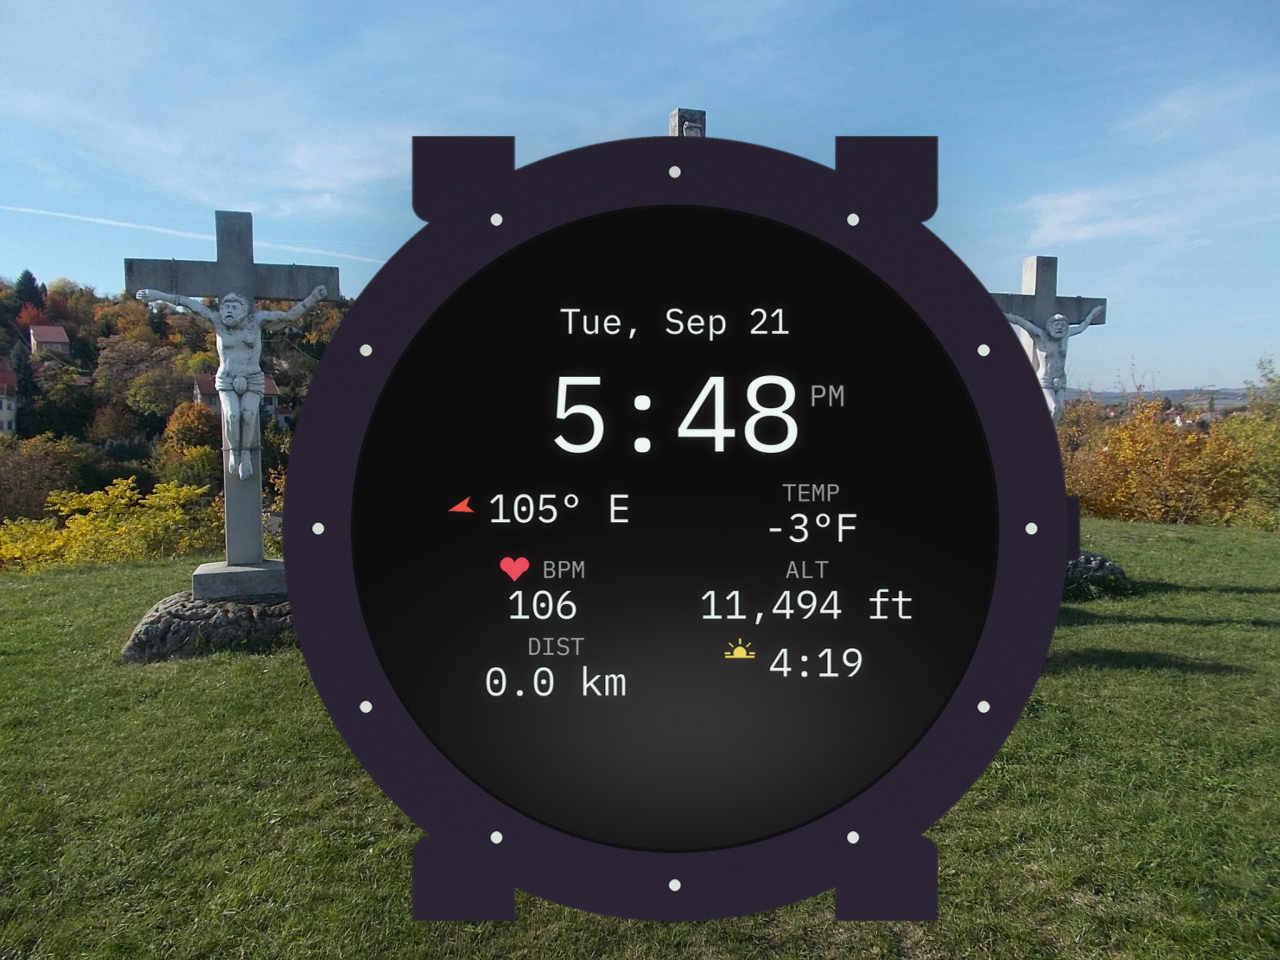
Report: {"hour": 5, "minute": 48}
